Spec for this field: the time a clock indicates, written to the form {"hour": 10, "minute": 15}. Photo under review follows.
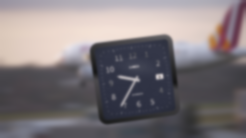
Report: {"hour": 9, "minute": 36}
